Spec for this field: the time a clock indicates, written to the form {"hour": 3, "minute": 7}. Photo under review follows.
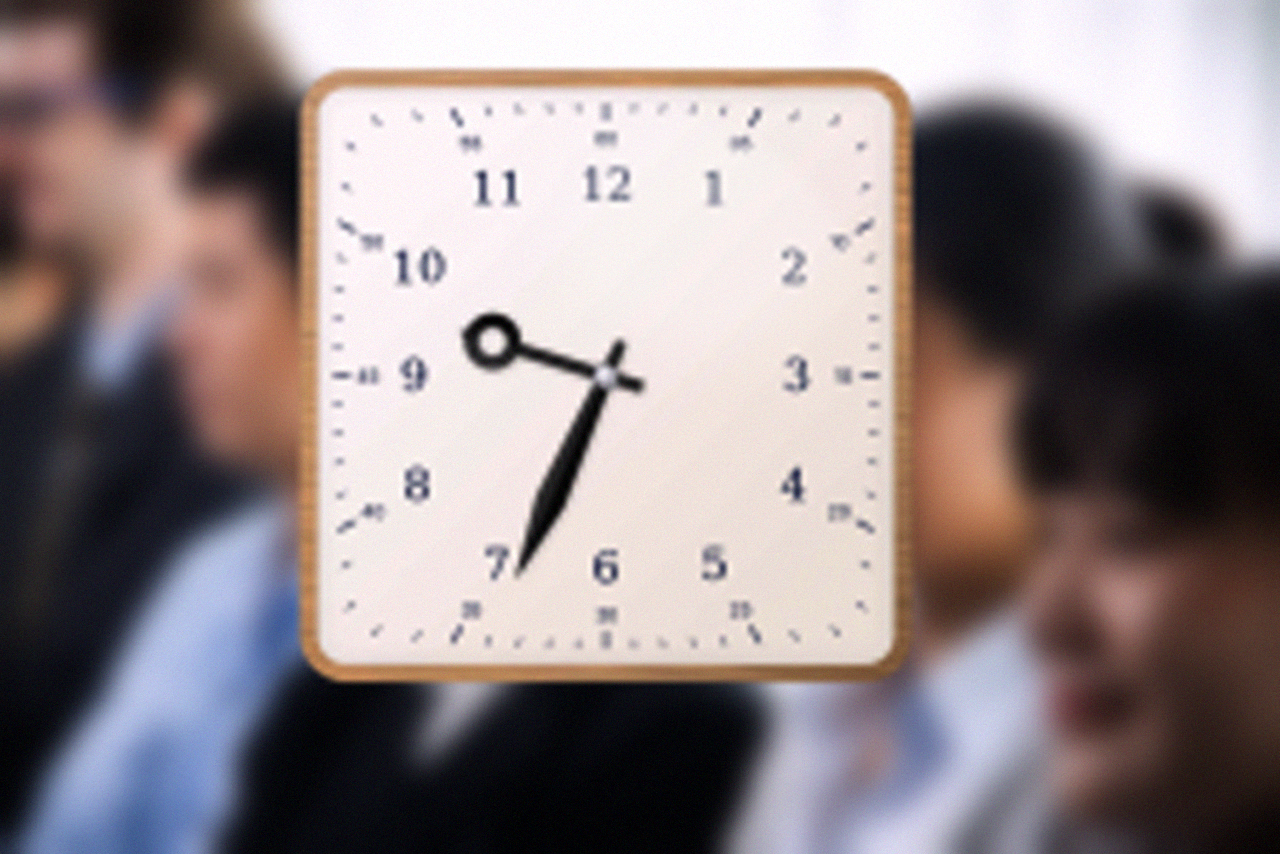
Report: {"hour": 9, "minute": 34}
